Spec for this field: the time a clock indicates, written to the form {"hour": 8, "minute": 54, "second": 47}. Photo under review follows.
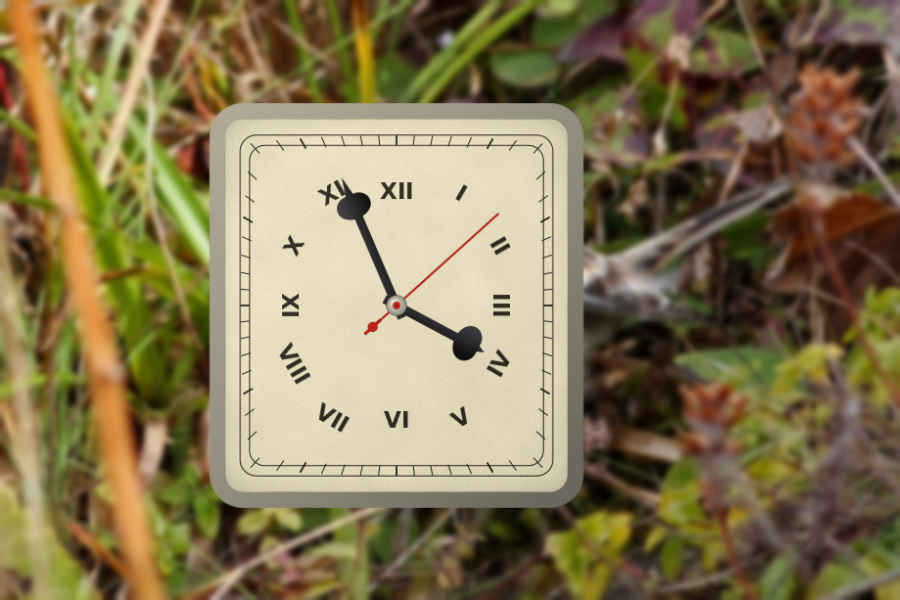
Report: {"hour": 3, "minute": 56, "second": 8}
